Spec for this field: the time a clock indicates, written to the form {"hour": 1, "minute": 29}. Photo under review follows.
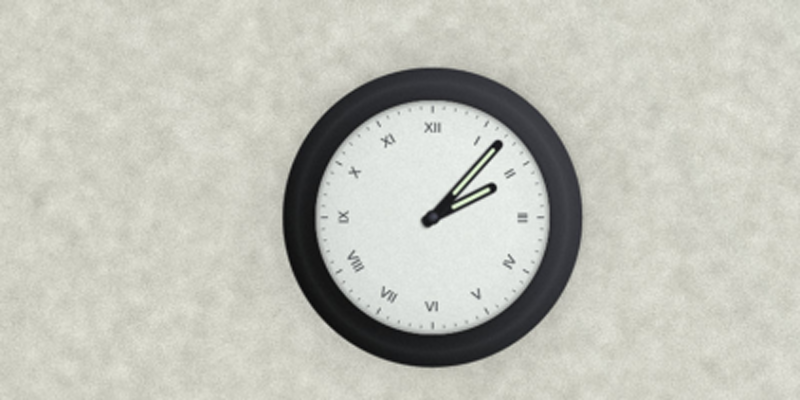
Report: {"hour": 2, "minute": 7}
